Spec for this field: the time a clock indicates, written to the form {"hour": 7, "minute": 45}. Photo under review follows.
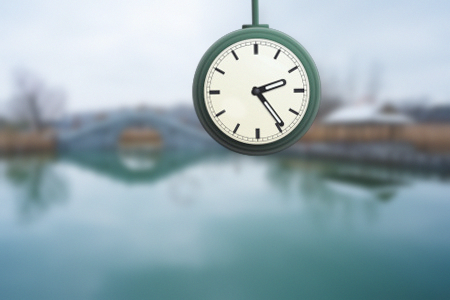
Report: {"hour": 2, "minute": 24}
